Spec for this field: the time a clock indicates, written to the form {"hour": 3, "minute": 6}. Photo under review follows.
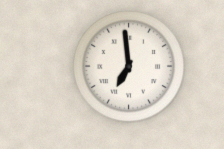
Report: {"hour": 6, "minute": 59}
